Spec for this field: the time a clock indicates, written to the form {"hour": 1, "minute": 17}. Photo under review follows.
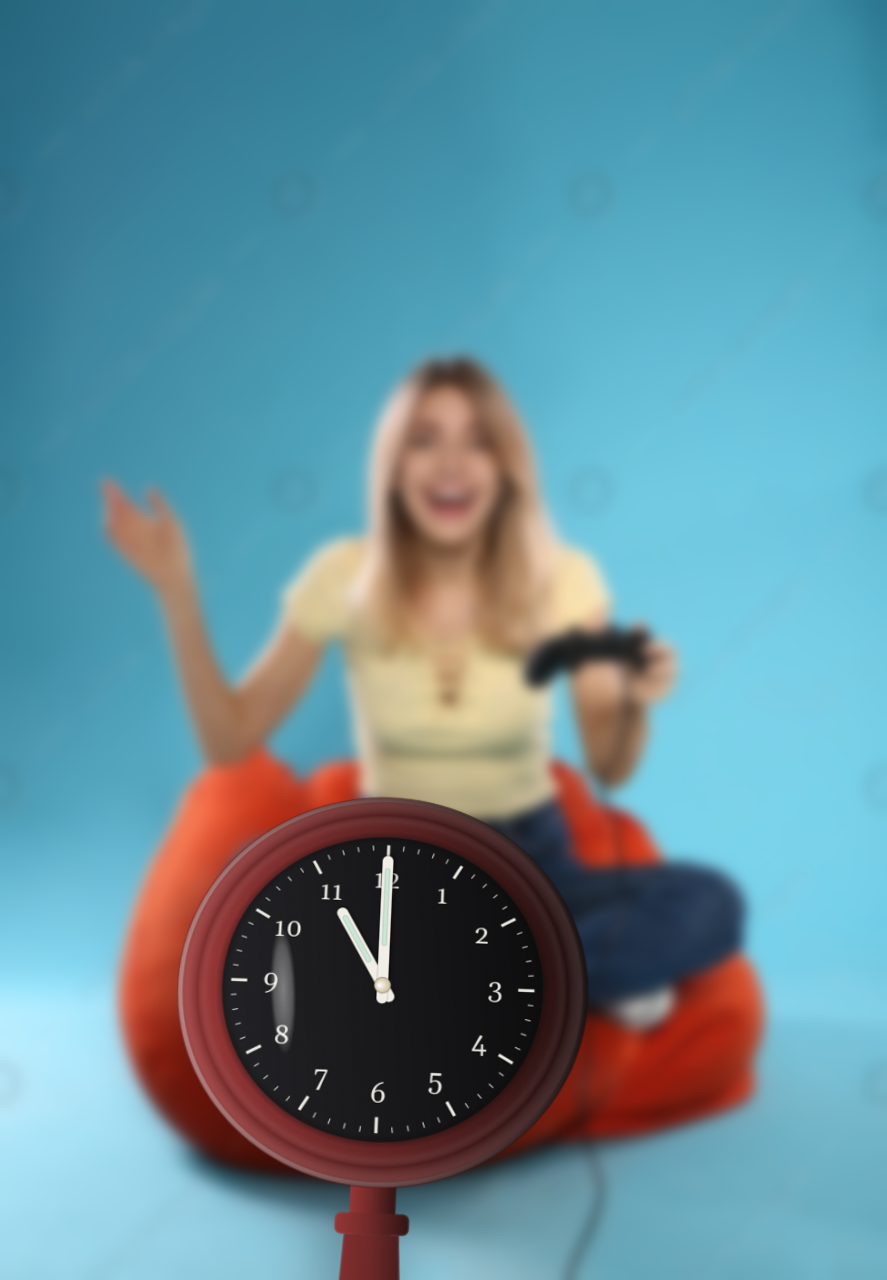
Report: {"hour": 11, "minute": 0}
